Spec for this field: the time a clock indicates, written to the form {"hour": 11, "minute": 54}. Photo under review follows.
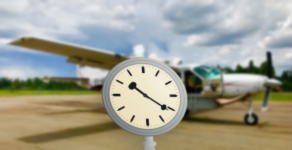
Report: {"hour": 10, "minute": 21}
